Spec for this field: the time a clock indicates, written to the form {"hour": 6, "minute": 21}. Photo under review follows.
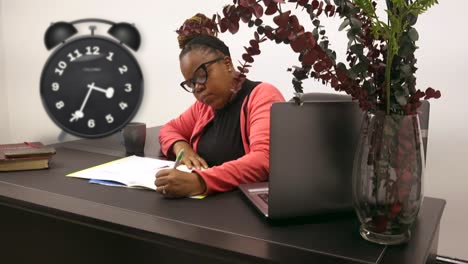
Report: {"hour": 3, "minute": 34}
